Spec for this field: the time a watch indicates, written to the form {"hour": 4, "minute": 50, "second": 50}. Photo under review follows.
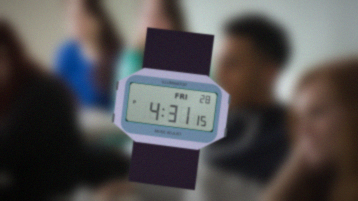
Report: {"hour": 4, "minute": 31, "second": 15}
